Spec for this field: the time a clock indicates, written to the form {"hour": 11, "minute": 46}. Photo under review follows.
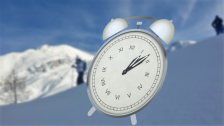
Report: {"hour": 1, "minute": 8}
